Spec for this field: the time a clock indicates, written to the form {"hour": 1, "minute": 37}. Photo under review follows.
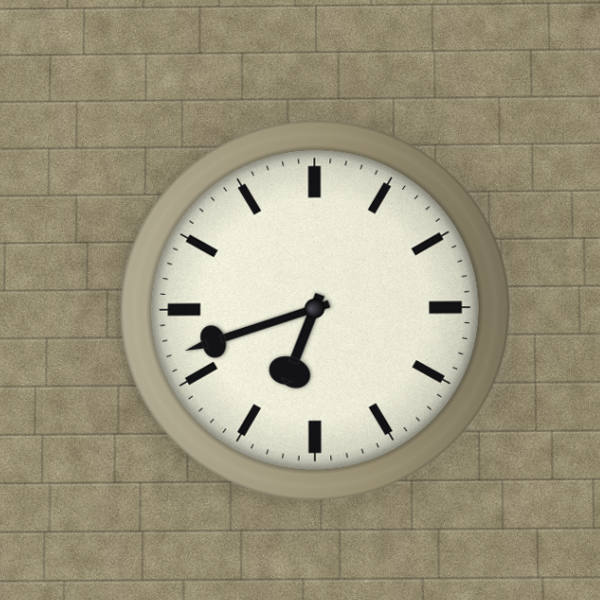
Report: {"hour": 6, "minute": 42}
